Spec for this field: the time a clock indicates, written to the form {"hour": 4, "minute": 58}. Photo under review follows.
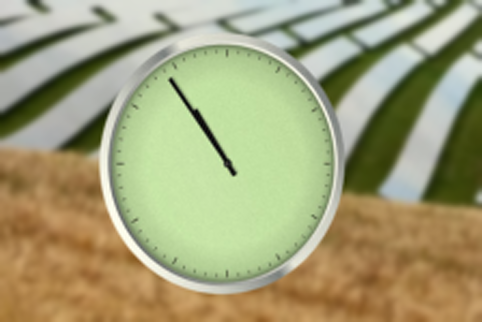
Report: {"hour": 10, "minute": 54}
